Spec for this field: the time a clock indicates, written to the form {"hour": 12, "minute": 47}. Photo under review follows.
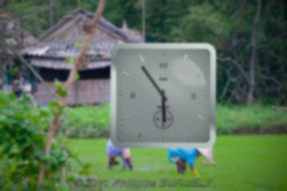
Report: {"hour": 5, "minute": 54}
